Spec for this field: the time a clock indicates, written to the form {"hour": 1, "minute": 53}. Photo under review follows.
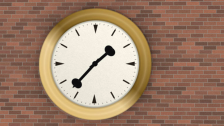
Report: {"hour": 1, "minute": 37}
